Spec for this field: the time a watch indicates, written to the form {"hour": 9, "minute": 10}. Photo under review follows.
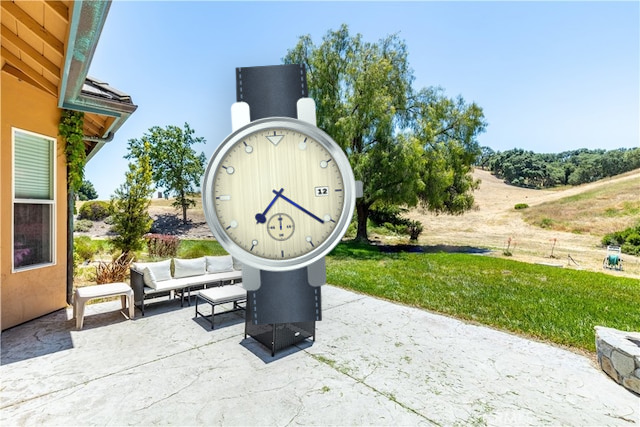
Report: {"hour": 7, "minute": 21}
